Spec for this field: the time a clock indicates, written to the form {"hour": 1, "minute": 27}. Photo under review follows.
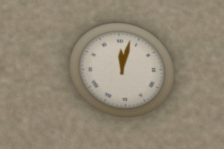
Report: {"hour": 12, "minute": 3}
